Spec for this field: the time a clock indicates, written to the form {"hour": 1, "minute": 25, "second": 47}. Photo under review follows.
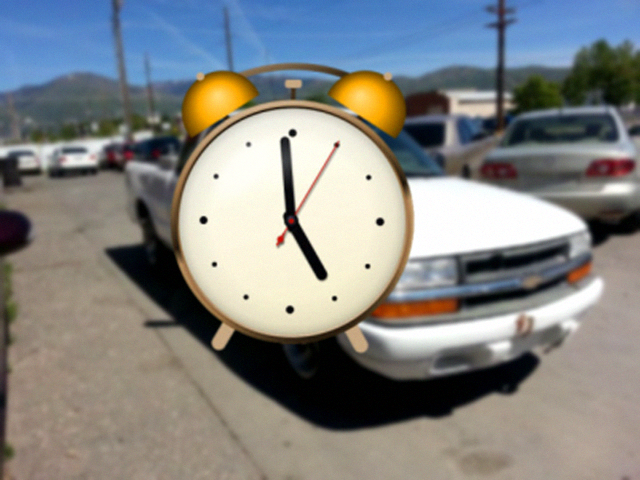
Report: {"hour": 4, "minute": 59, "second": 5}
